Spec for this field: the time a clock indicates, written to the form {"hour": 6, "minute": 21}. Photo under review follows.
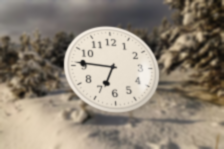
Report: {"hour": 6, "minute": 46}
